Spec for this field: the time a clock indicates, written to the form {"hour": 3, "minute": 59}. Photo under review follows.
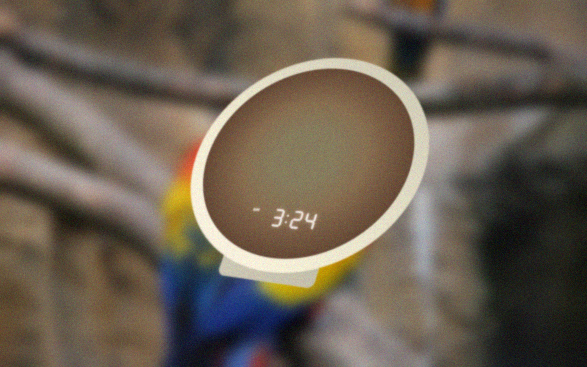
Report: {"hour": 3, "minute": 24}
